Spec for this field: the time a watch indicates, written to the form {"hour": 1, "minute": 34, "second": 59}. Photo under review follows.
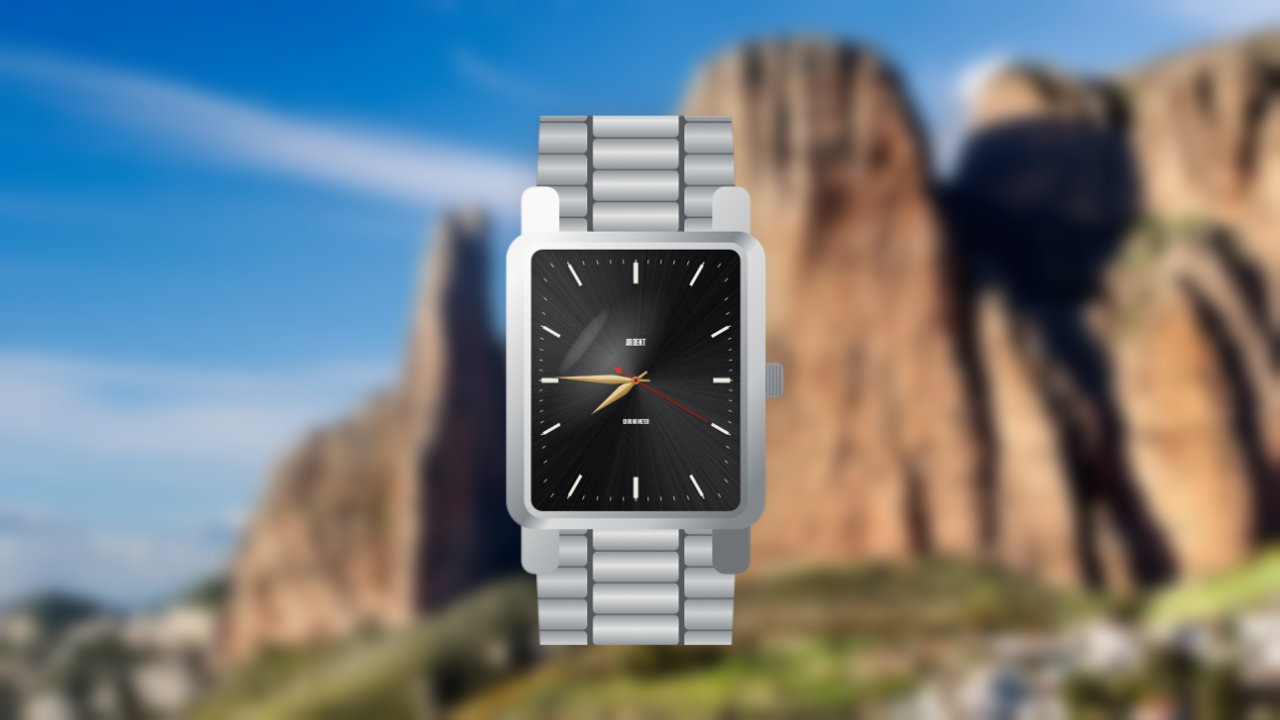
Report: {"hour": 7, "minute": 45, "second": 20}
